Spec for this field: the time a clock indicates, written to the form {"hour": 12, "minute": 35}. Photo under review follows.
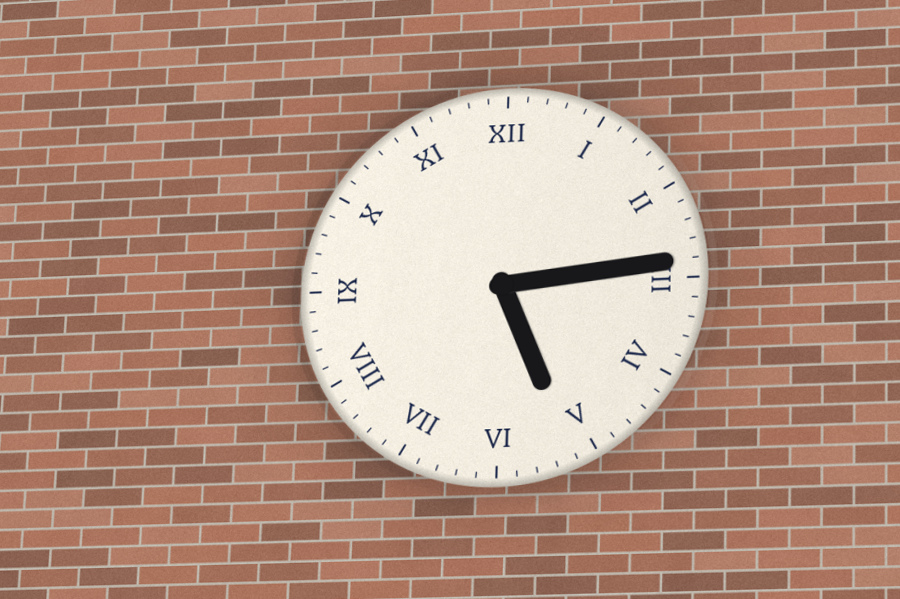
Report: {"hour": 5, "minute": 14}
